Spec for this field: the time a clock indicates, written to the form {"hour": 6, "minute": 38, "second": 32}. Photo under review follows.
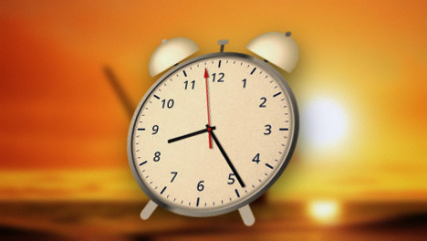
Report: {"hour": 8, "minute": 23, "second": 58}
